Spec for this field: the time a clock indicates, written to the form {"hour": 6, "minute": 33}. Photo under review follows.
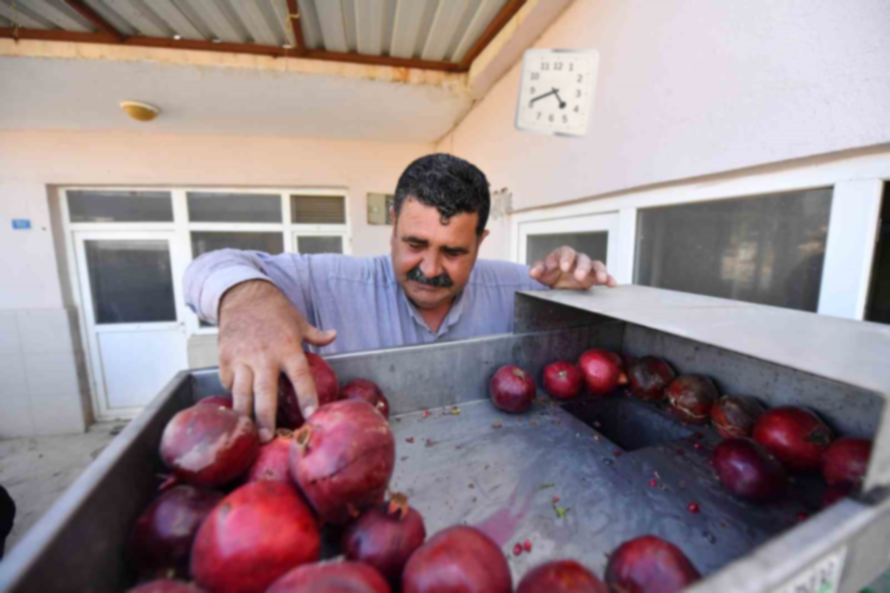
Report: {"hour": 4, "minute": 41}
